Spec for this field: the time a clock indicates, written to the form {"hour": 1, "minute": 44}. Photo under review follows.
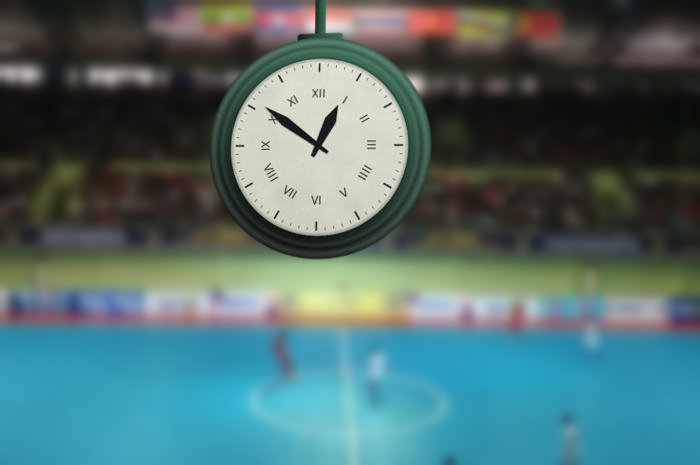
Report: {"hour": 12, "minute": 51}
